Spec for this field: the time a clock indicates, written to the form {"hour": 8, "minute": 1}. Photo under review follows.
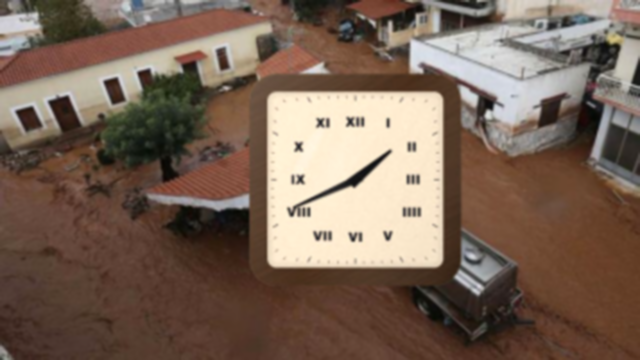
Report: {"hour": 1, "minute": 41}
